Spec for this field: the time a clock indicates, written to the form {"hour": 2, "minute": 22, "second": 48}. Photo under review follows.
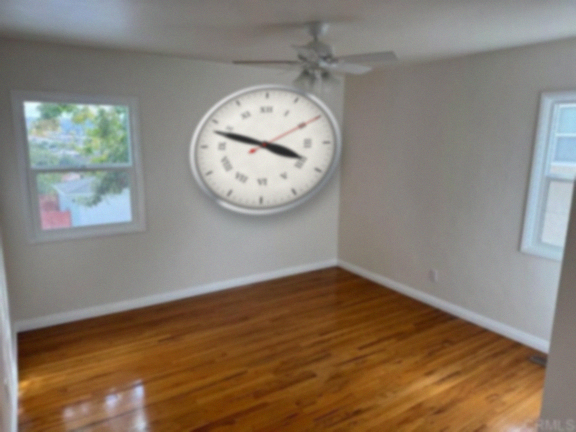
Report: {"hour": 3, "minute": 48, "second": 10}
